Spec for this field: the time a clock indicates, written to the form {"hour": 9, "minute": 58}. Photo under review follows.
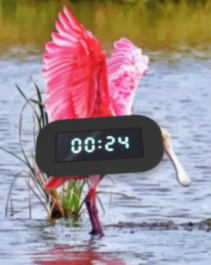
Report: {"hour": 0, "minute": 24}
